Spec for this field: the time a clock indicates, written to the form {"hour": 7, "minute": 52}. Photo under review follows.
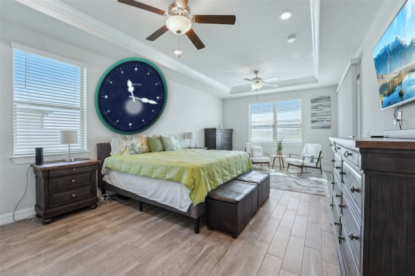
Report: {"hour": 11, "minute": 17}
